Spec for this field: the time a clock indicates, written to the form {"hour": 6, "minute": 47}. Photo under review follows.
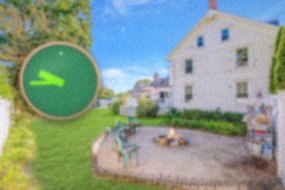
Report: {"hour": 9, "minute": 44}
